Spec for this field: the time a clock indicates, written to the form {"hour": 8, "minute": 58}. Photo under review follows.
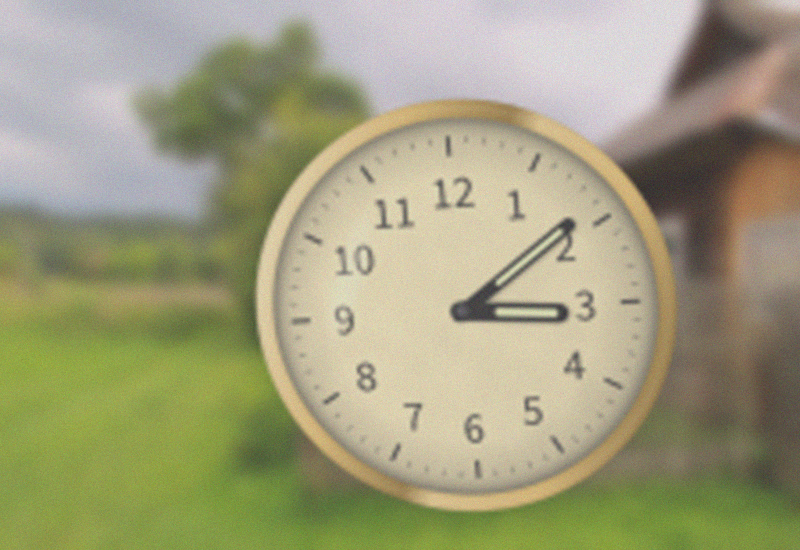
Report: {"hour": 3, "minute": 9}
